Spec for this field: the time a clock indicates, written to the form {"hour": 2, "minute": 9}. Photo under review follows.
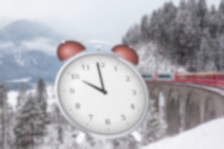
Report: {"hour": 9, "minute": 59}
